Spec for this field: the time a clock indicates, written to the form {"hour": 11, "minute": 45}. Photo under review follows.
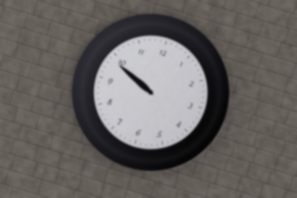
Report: {"hour": 9, "minute": 49}
